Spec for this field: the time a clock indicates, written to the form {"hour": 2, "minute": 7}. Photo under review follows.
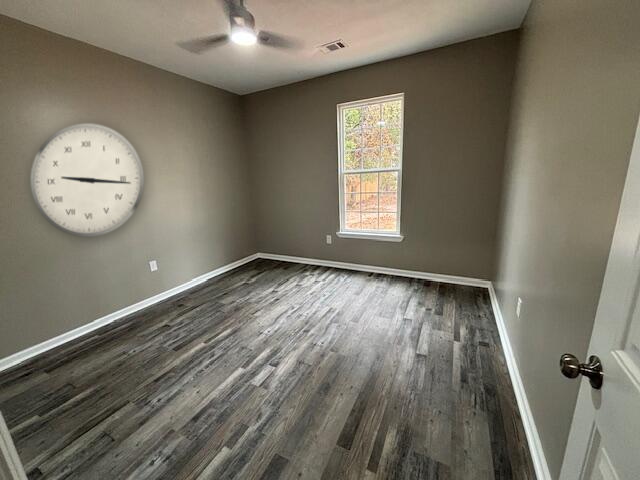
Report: {"hour": 9, "minute": 16}
